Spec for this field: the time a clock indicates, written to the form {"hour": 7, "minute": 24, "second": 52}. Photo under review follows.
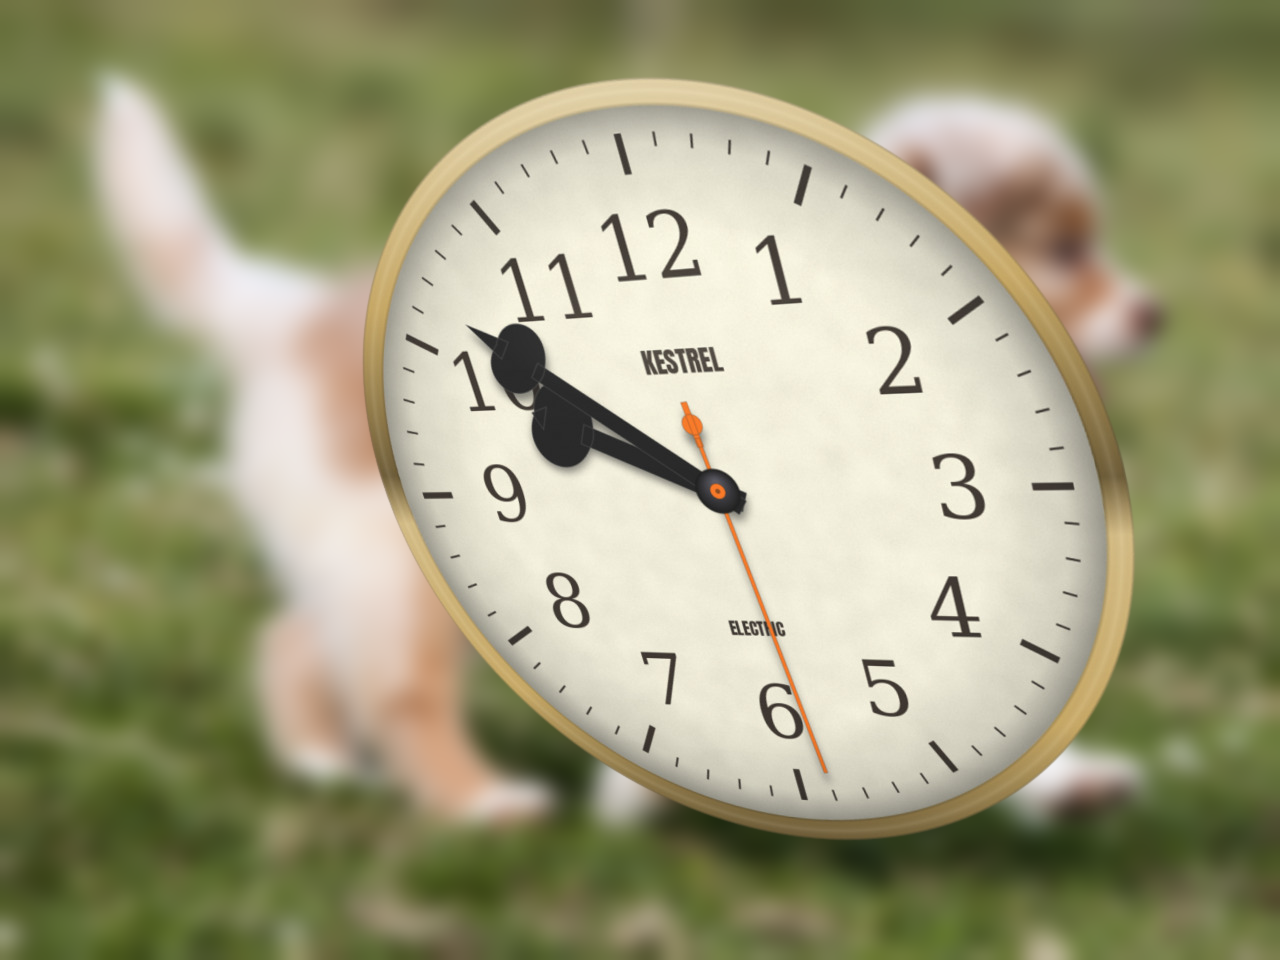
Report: {"hour": 9, "minute": 51, "second": 29}
